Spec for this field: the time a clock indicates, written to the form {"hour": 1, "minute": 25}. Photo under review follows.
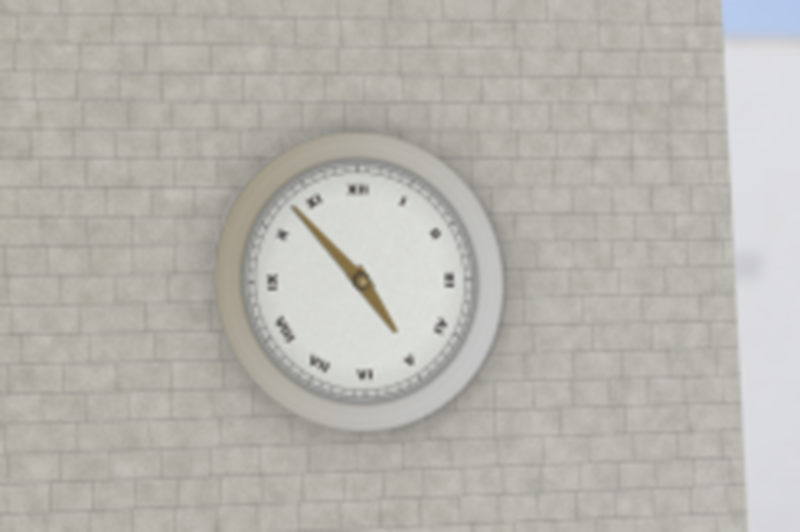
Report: {"hour": 4, "minute": 53}
